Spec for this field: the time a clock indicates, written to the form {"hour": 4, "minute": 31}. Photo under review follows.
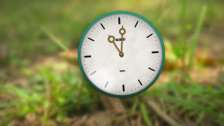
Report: {"hour": 11, "minute": 1}
